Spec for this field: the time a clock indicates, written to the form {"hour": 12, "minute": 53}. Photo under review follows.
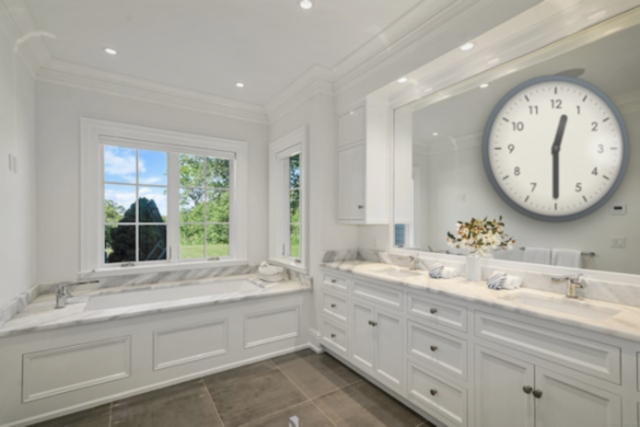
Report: {"hour": 12, "minute": 30}
